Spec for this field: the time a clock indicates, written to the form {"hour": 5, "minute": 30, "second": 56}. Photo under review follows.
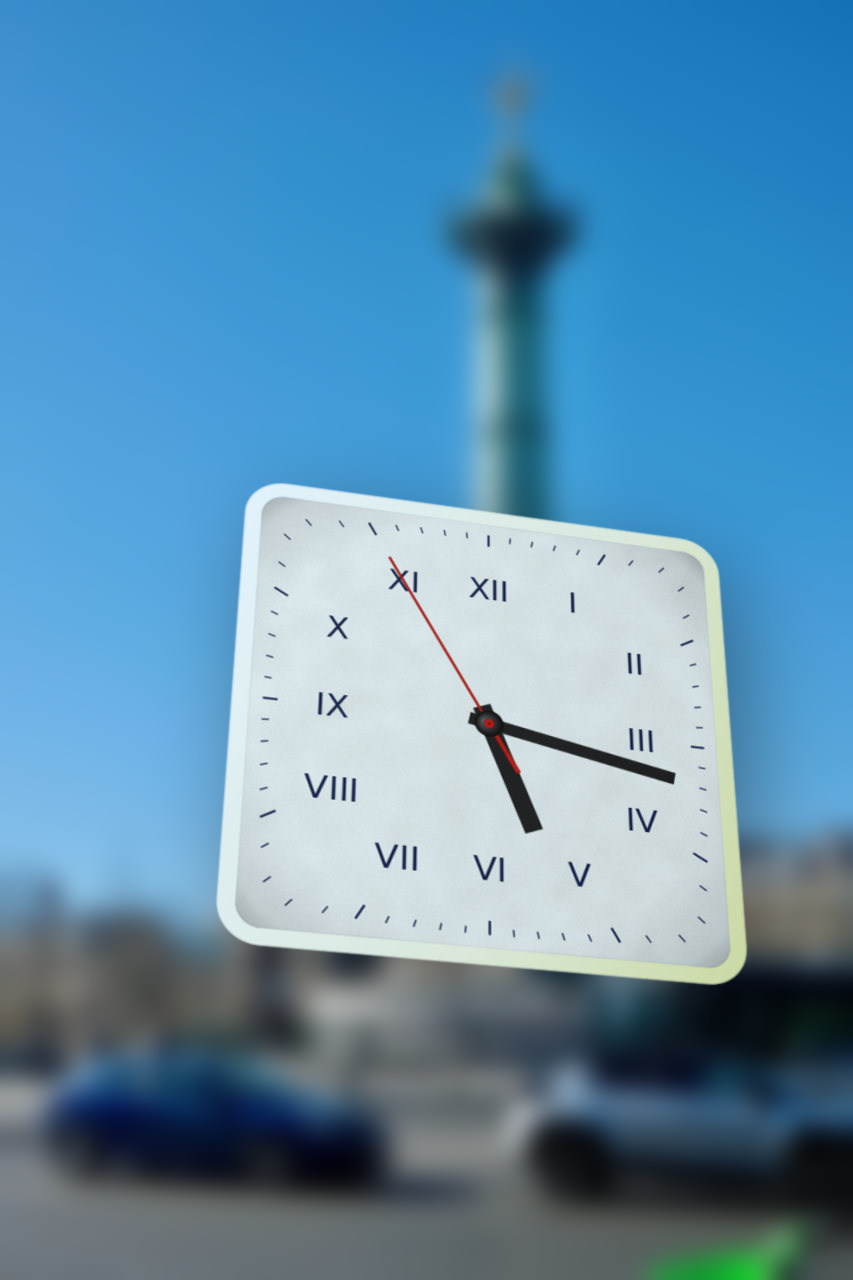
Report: {"hour": 5, "minute": 16, "second": 55}
